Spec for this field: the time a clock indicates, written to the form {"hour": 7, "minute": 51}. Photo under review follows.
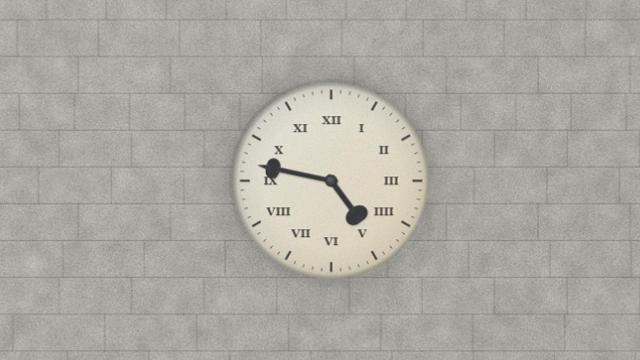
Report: {"hour": 4, "minute": 47}
